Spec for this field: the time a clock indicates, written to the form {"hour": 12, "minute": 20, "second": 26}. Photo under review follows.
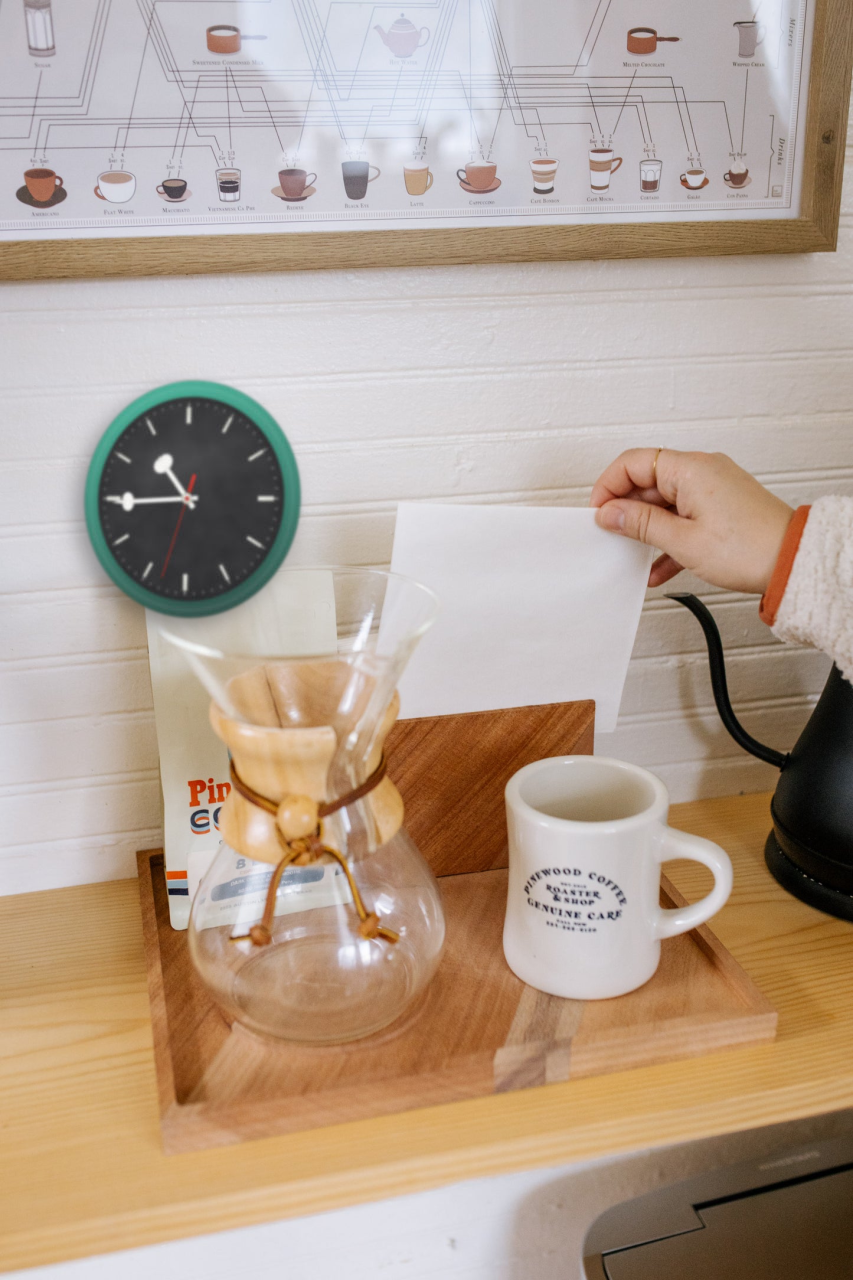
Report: {"hour": 10, "minute": 44, "second": 33}
